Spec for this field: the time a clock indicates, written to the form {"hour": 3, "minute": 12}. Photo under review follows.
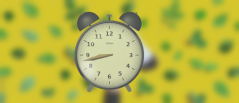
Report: {"hour": 8, "minute": 43}
